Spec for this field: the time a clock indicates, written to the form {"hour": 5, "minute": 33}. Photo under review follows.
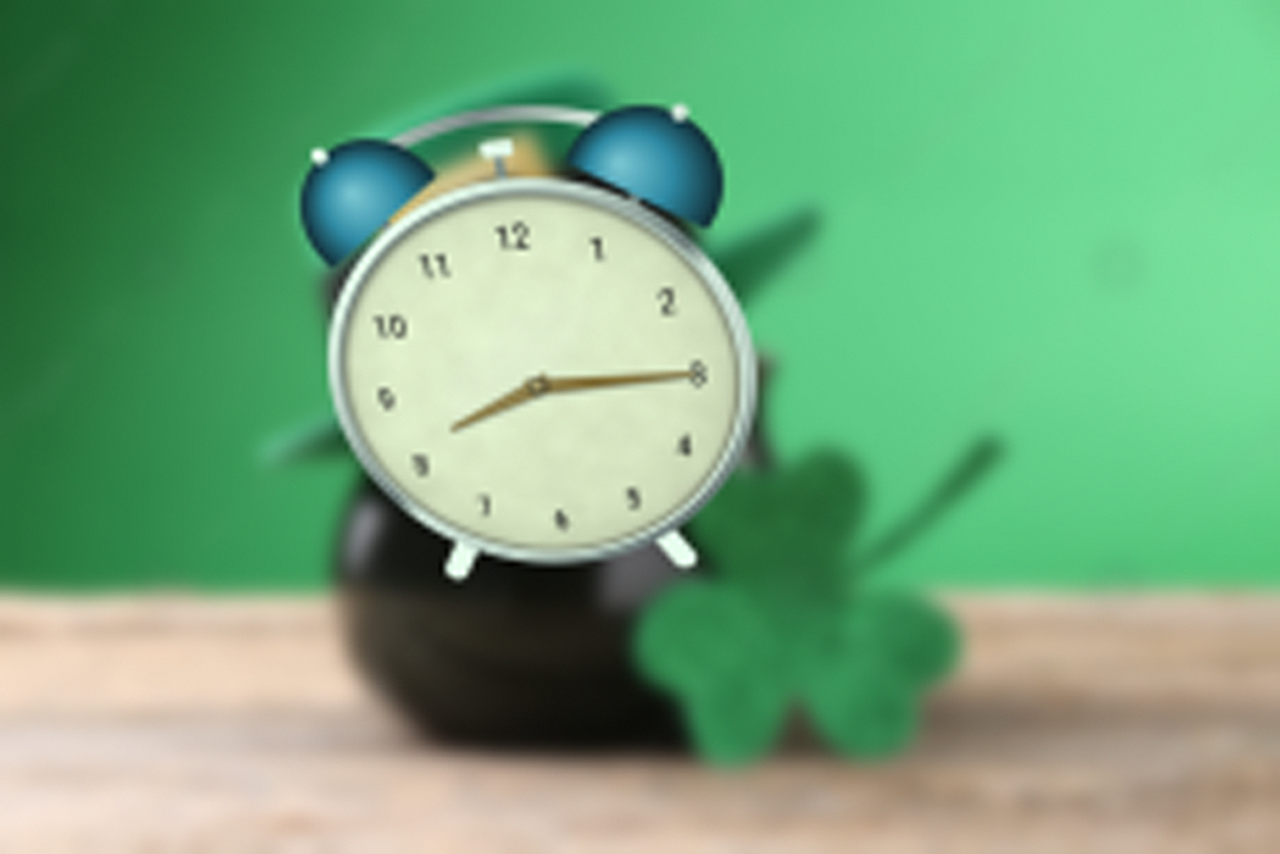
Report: {"hour": 8, "minute": 15}
